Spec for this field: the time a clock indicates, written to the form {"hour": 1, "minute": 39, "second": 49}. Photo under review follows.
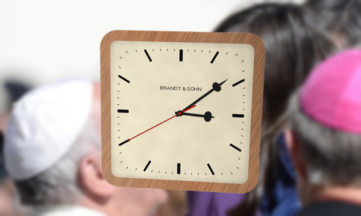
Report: {"hour": 3, "minute": 8, "second": 40}
